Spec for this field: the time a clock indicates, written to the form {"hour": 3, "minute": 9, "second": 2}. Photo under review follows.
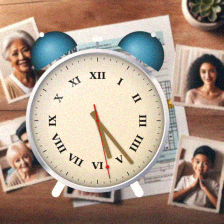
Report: {"hour": 5, "minute": 23, "second": 28}
